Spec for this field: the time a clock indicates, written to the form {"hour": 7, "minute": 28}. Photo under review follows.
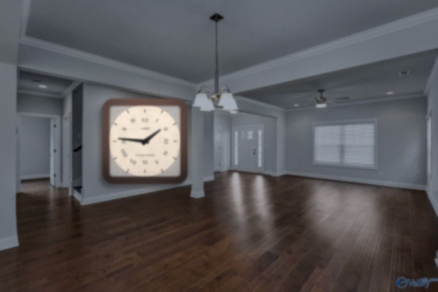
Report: {"hour": 1, "minute": 46}
